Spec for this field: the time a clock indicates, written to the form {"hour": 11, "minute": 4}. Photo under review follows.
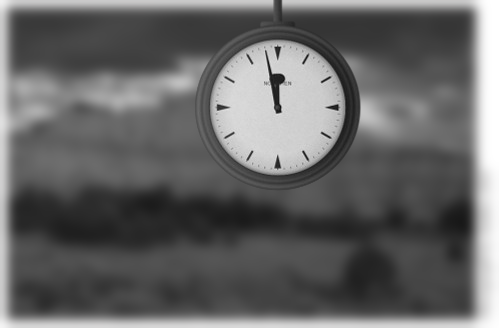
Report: {"hour": 11, "minute": 58}
